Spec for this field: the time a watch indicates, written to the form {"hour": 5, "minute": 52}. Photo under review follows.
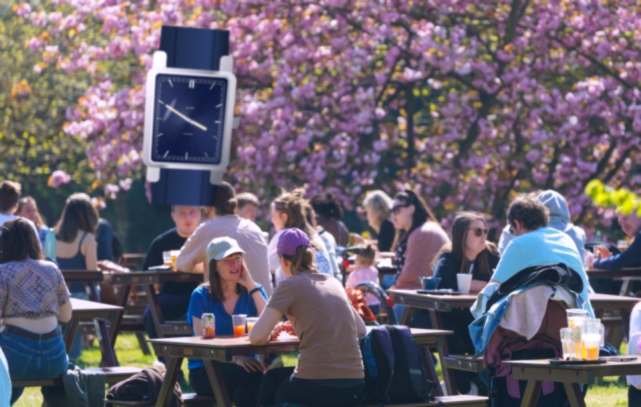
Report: {"hour": 3, "minute": 50}
